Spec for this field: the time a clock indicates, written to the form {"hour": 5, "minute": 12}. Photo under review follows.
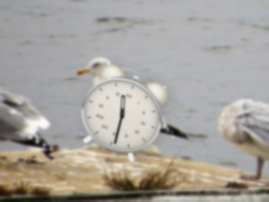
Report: {"hour": 11, "minute": 29}
